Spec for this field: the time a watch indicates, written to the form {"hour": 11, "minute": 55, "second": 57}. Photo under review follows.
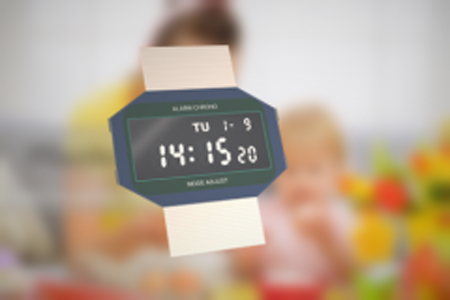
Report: {"hour": 14, "minute": 15, "second": 20}
